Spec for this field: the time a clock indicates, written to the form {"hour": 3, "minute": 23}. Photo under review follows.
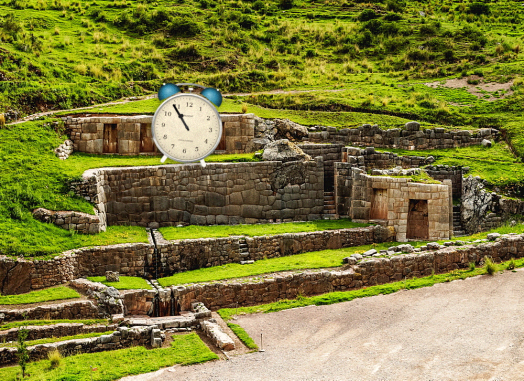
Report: {"hour": 10, "minute": 54}
